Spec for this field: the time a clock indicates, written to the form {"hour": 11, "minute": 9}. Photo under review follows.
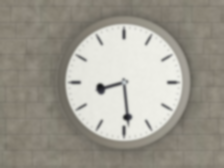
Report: {"hour": 8, "minute": 29}
